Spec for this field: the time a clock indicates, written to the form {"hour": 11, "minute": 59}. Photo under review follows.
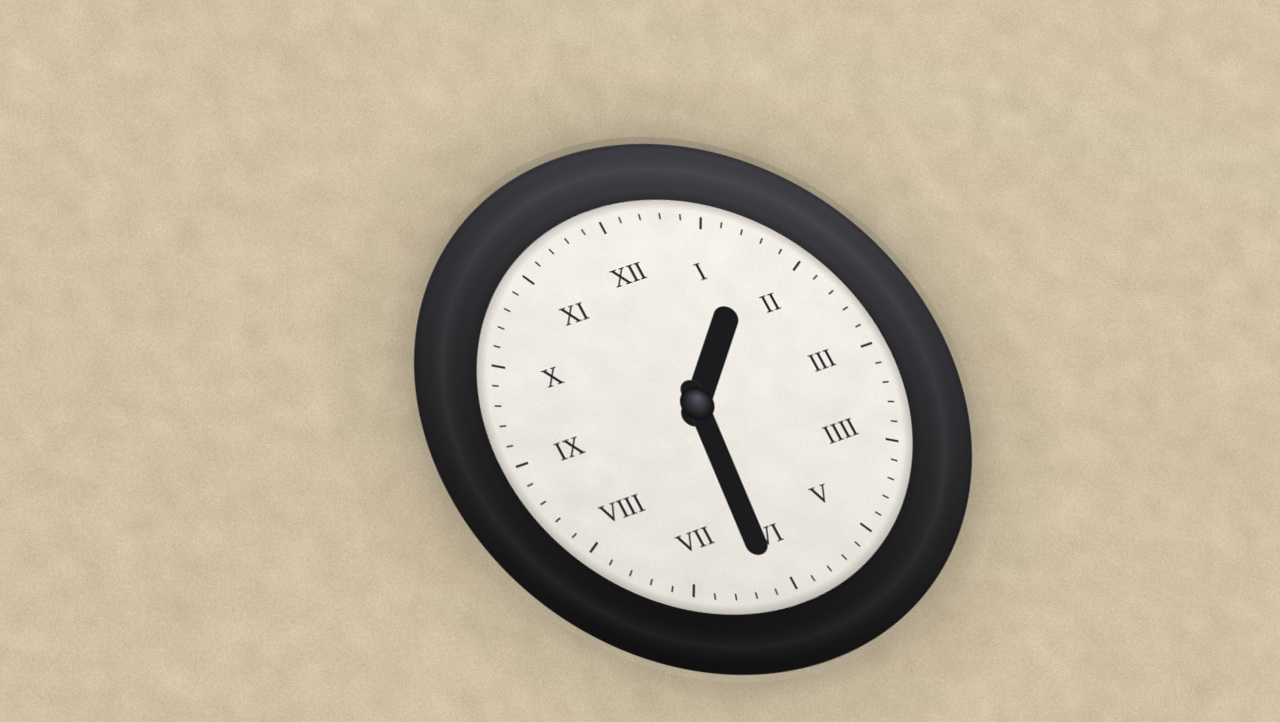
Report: {"hour": 1, "minute": 31}
